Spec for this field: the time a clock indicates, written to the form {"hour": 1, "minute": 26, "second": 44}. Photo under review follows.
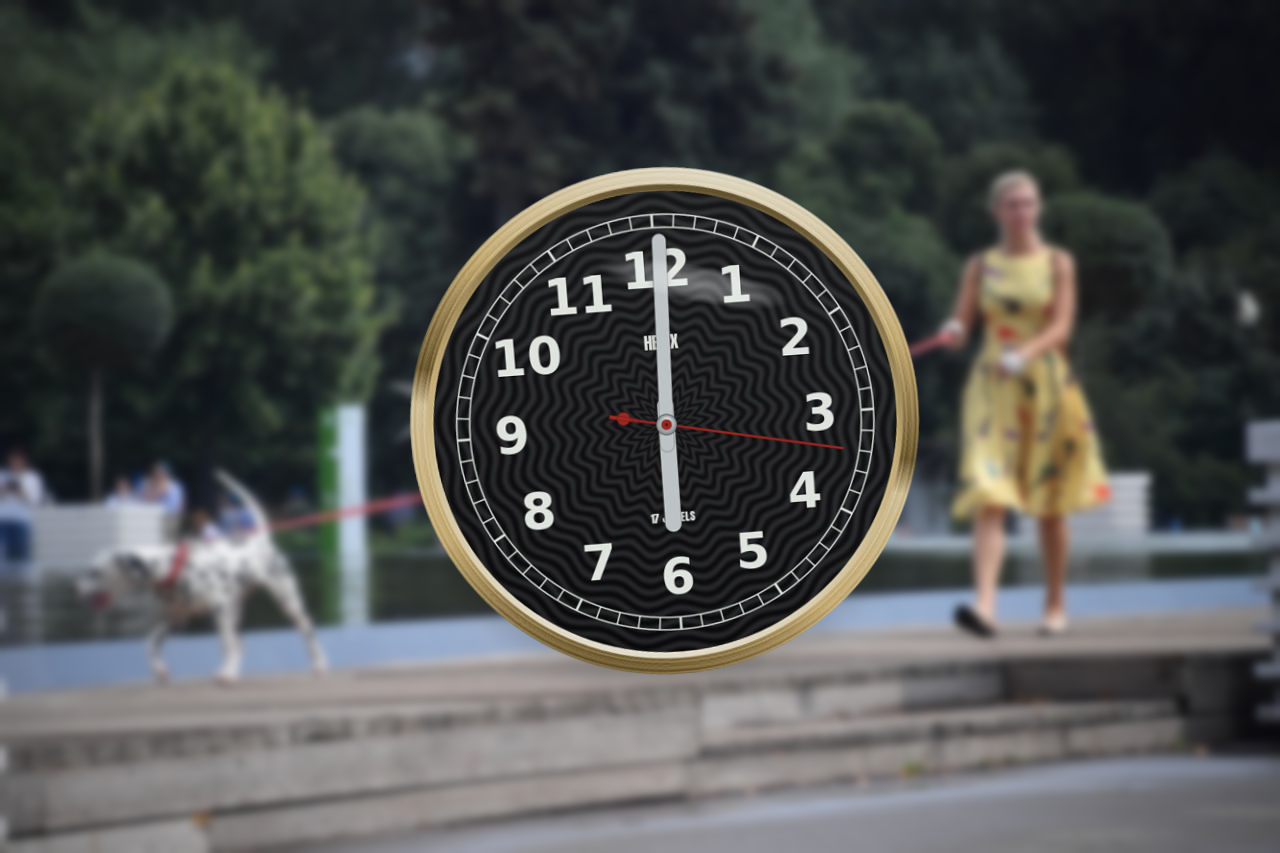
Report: {"hour": 6, "minute": 0, "second": 17}
